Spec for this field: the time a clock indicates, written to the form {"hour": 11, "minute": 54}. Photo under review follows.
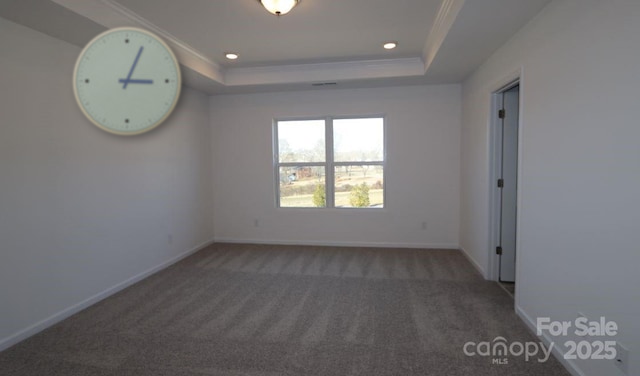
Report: {"hour": 3, "minute": 4}
